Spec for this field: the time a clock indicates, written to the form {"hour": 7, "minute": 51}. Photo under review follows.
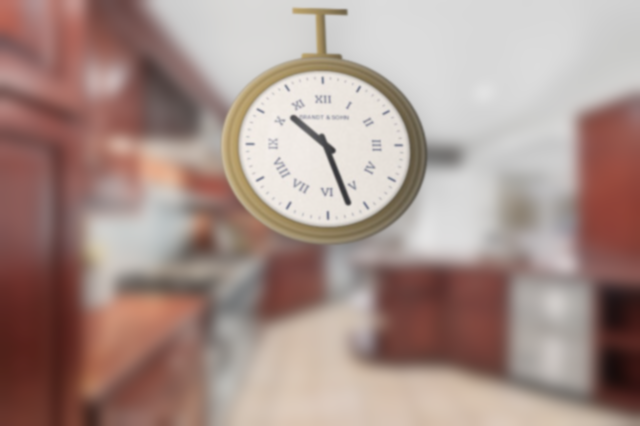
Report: {"hour": 10, "minute": 27}
